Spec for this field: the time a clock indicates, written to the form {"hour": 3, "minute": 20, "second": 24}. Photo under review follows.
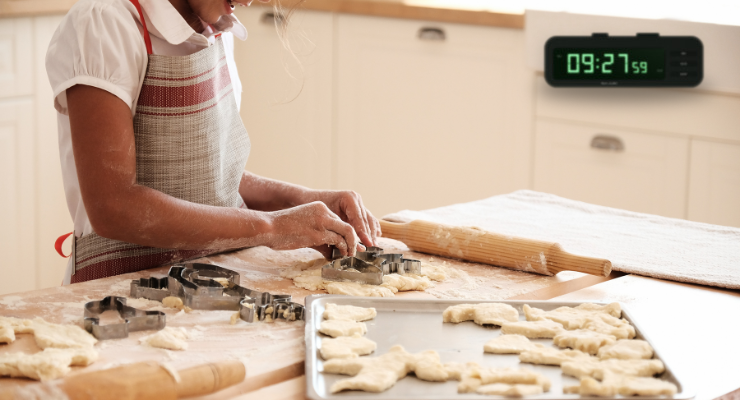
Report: {"hour": 9, "minute": 27, "second": 59}
